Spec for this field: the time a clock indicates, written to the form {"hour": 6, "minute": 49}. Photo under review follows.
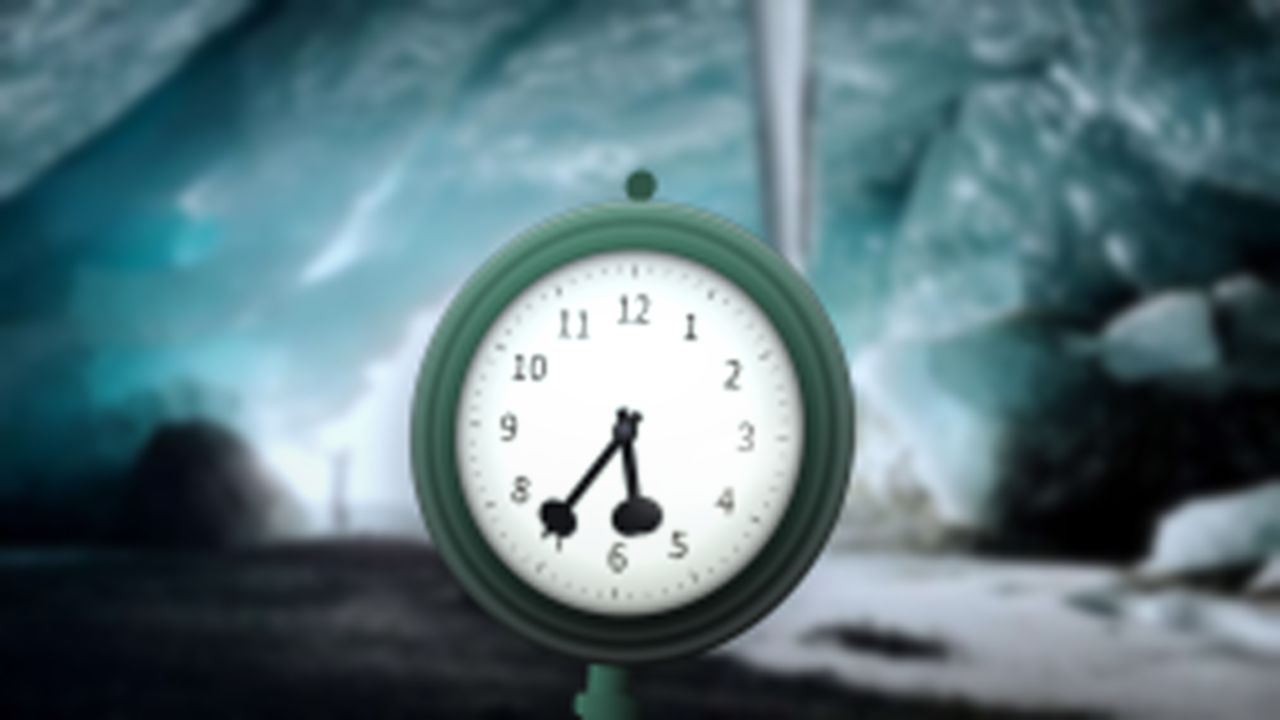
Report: {"hour": 5, "minute": 36}
